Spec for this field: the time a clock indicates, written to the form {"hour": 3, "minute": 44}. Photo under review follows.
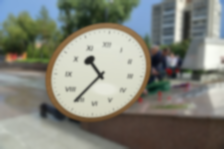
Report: {"hour": 10, "minute": 36}
